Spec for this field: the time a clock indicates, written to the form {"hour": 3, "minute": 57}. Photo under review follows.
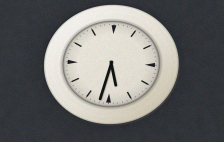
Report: {"hour": 5, "minute": 32}
